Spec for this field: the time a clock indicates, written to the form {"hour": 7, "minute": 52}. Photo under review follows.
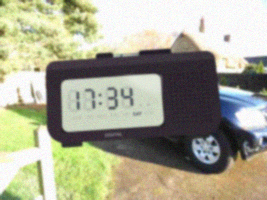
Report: {"hour": 17, "minute": 34}
